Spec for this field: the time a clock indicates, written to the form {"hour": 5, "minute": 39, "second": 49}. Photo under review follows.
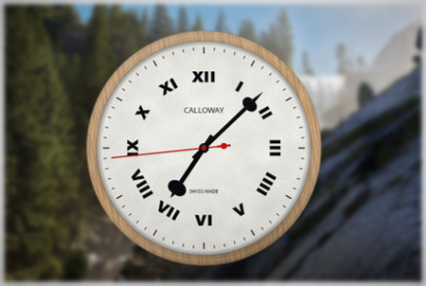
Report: {"hour": 7, "minute": 7, "second": 44}
